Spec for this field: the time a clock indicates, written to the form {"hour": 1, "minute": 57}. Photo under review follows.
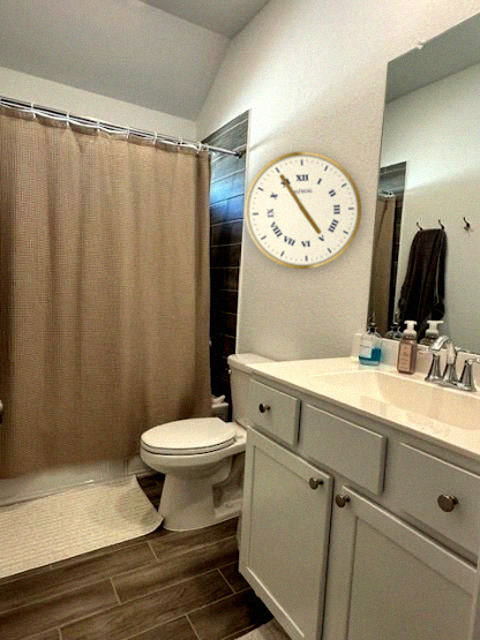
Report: {"hour": 4, "minute": 55}
